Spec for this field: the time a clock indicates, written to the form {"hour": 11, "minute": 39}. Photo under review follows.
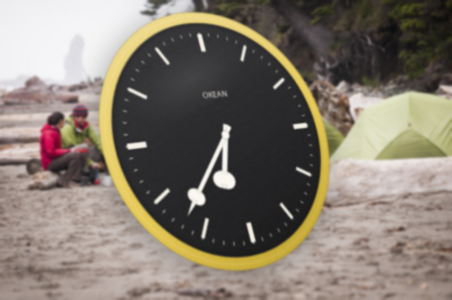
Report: {"hour": 6, "minute": 37}
